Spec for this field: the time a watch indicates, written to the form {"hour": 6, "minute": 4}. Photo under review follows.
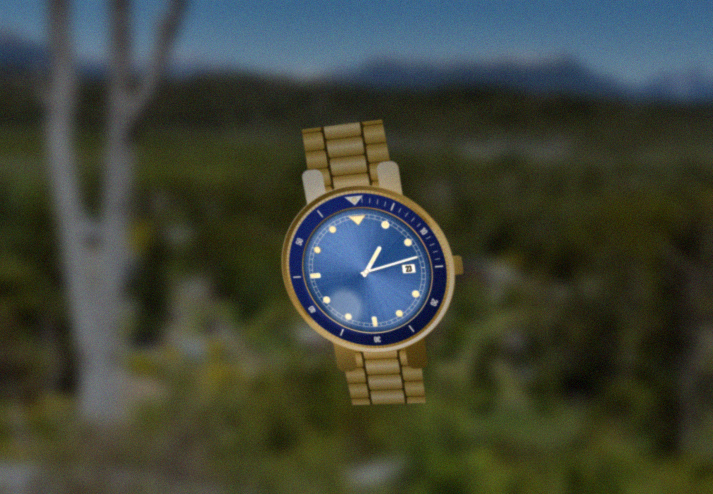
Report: {"hour": 1, "minute": 13}
